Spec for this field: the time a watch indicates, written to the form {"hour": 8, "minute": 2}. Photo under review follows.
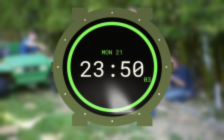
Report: {"hour": 23, "minute": 50}
